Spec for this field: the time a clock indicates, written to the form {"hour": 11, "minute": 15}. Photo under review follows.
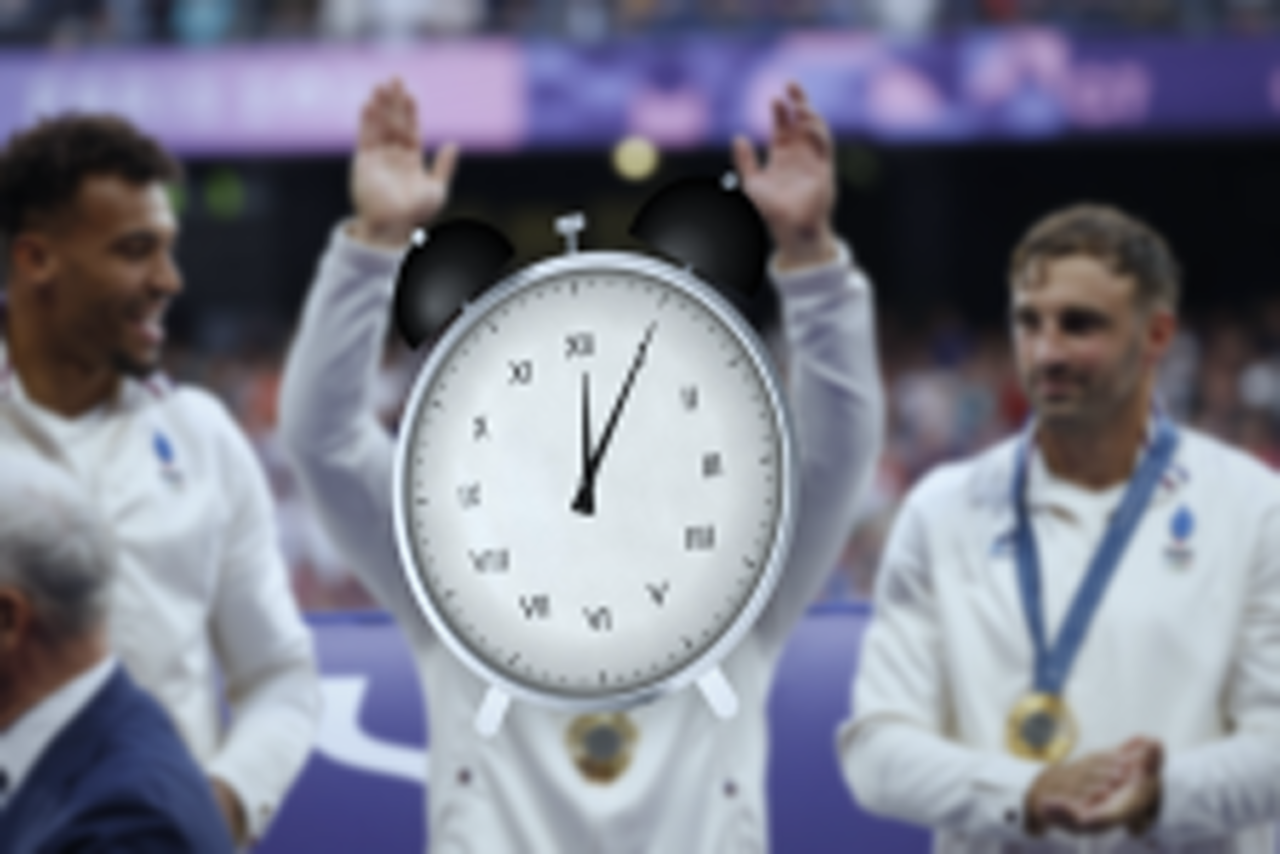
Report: {"hour": 12, "minute": 5}
